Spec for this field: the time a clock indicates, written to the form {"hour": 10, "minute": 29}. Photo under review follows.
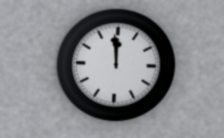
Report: {"hour": 11, "minute": 59}
